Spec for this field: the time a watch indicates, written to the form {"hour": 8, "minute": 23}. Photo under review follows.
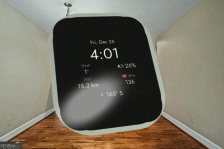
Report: {"hour": 4, "minute": 1}
